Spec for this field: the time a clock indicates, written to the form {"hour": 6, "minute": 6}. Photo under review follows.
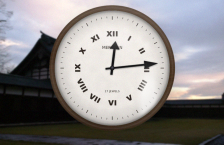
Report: {"hour": 12, "minute": 14}
